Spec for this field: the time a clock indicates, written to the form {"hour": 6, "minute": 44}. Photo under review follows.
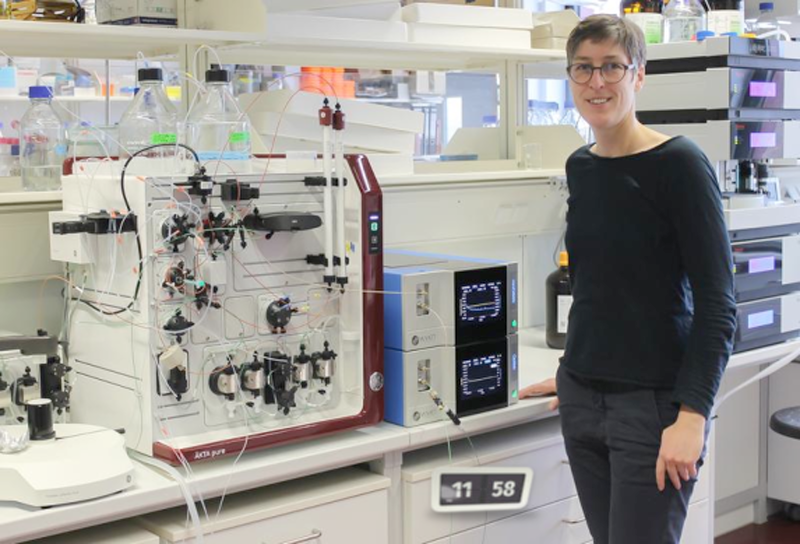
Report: {"hour": 11, "minute": 58}
